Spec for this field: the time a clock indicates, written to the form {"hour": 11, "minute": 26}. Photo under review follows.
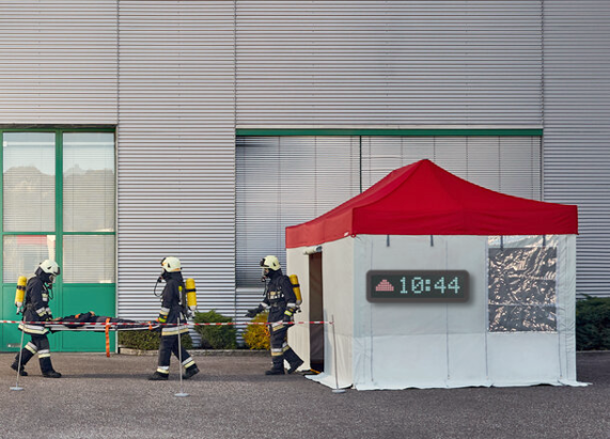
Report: {"hour": 10, "minute": 44}
